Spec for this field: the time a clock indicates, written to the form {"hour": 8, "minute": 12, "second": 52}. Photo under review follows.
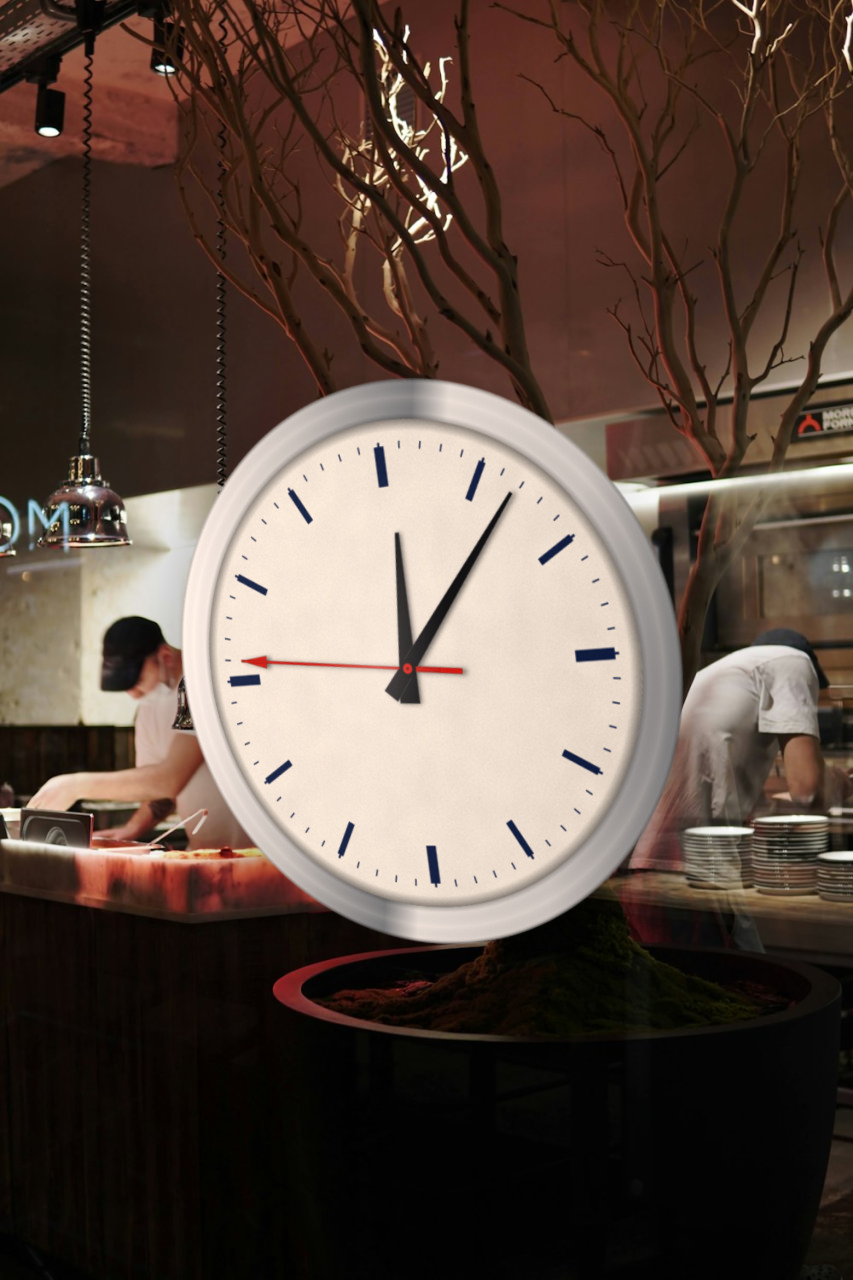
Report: {"hour": 12, "minute": 6, "second": 46}
